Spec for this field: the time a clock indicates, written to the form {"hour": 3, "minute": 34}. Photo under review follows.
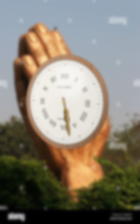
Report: {"hour": 5, "minute": 28}
